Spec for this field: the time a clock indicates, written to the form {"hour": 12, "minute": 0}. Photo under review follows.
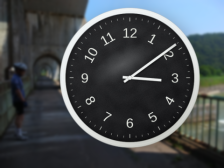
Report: {"hour": 3, "minute": 9}
